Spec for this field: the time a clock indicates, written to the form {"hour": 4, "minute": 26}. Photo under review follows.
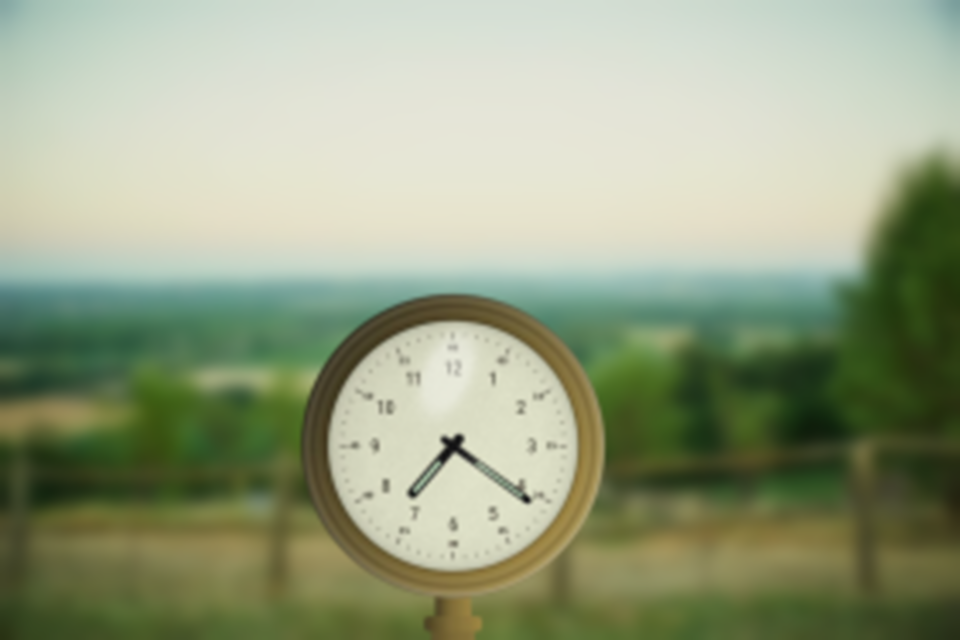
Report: {"hour": 7, "minute": 21}
